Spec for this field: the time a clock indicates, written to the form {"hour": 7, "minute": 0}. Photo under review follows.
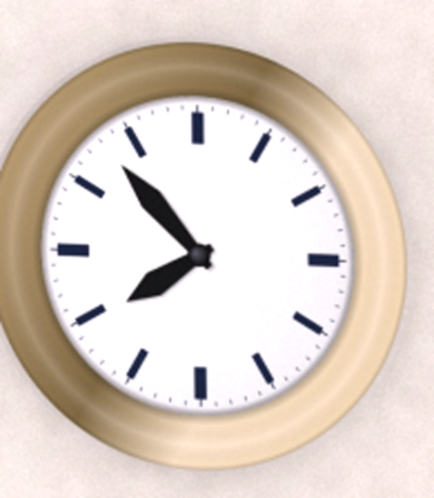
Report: {"hour": 7, "minute": 53}
